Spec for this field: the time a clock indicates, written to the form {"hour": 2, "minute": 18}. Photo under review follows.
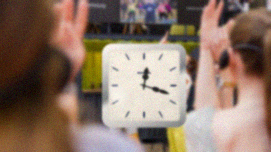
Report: {"hour": 12, "minute": 18}
